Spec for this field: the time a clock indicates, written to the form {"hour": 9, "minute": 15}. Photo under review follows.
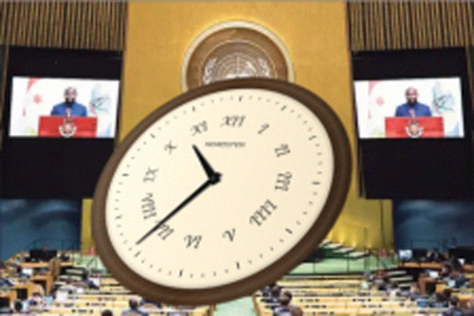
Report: {"hour": 10, "minute": 36}
